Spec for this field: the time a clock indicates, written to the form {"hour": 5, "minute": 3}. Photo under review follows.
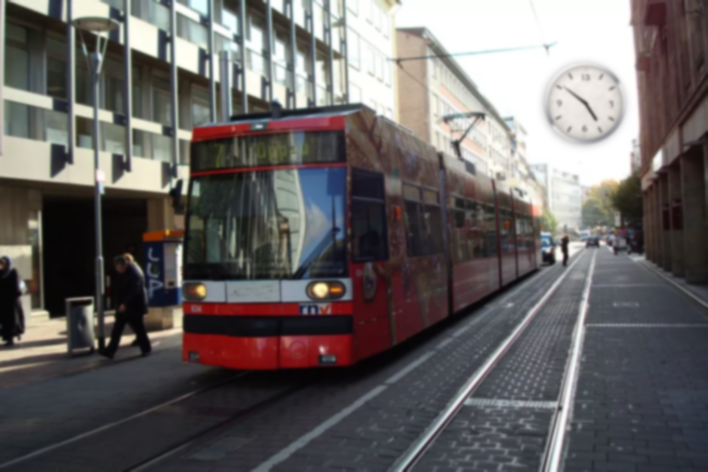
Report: {"hour": 4, "minute": 51}
